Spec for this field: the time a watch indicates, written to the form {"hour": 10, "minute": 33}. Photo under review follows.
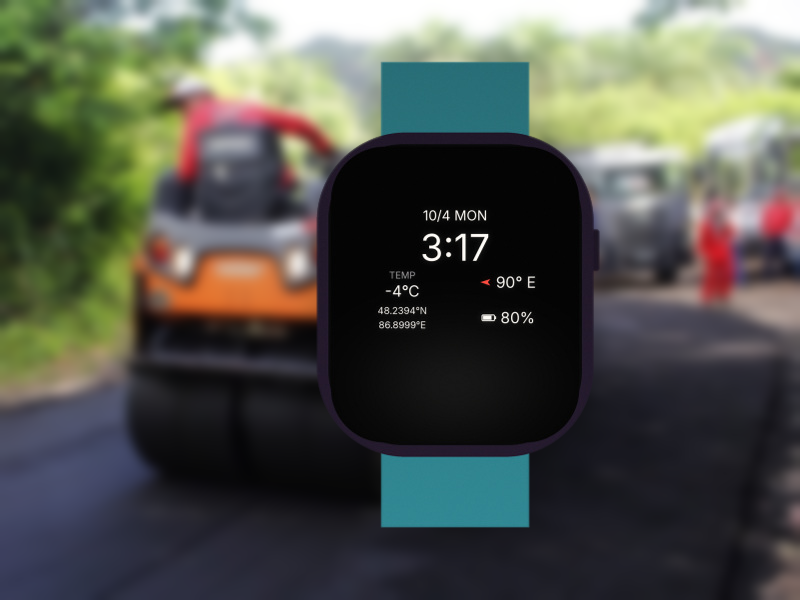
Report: {"hour": 3, "minute": 17}
